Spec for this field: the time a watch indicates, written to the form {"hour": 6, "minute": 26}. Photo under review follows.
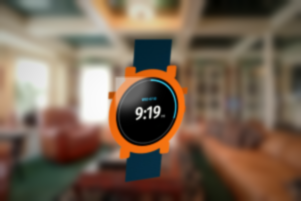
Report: {"hour": 9, "minute": 19}
